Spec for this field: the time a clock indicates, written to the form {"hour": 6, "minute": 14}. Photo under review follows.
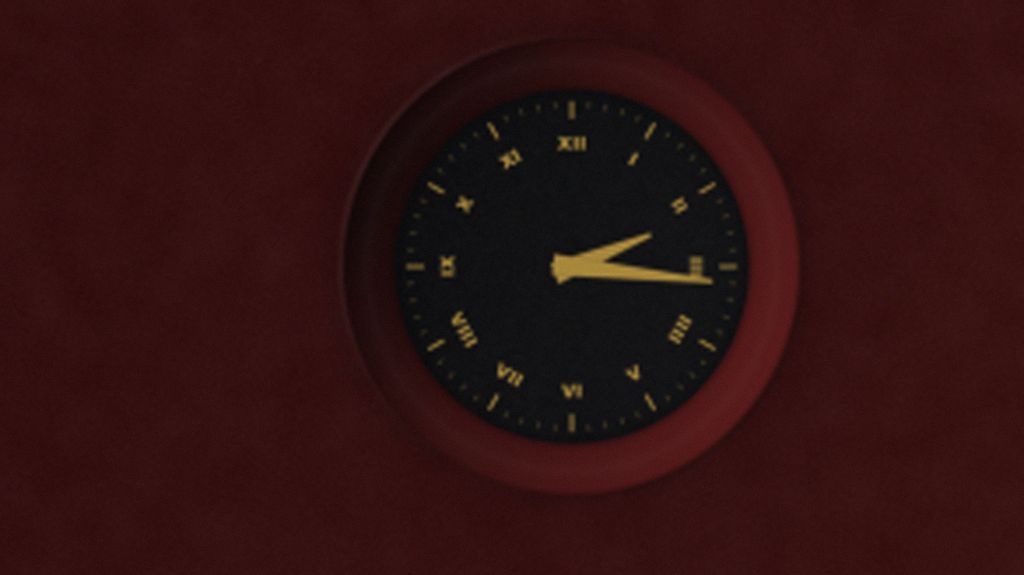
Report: {"hour": 2, "minute": 16}
